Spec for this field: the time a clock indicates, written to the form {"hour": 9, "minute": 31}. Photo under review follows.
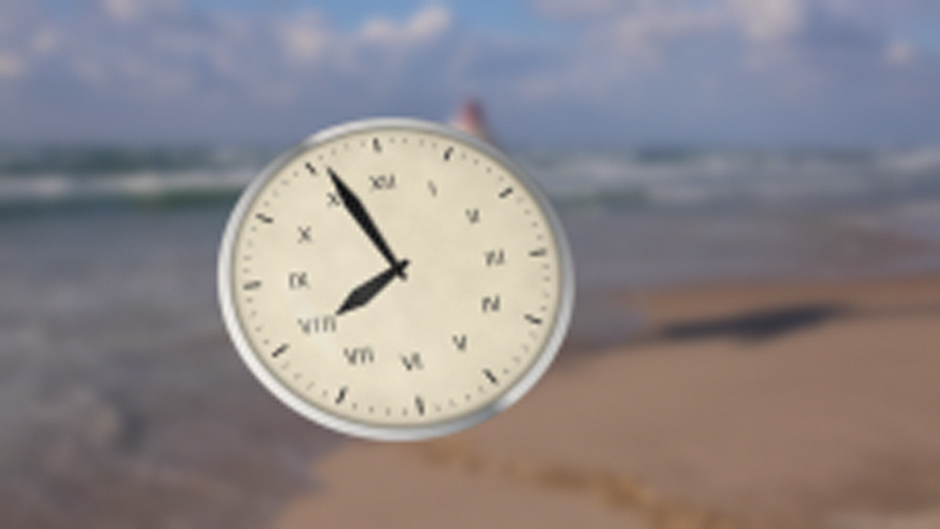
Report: {"hour": 7, "minute": 56}
